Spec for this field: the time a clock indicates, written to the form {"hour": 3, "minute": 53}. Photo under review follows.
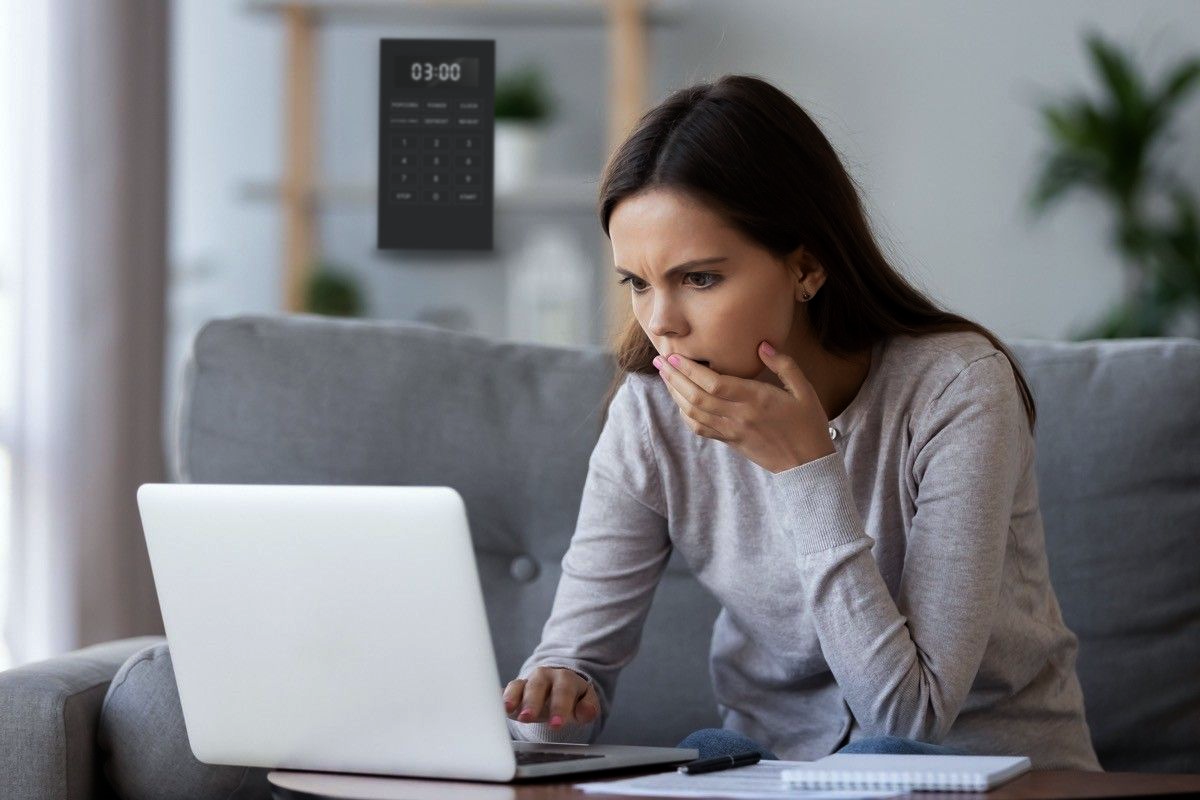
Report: {"hour": 3, "minute": 0}
